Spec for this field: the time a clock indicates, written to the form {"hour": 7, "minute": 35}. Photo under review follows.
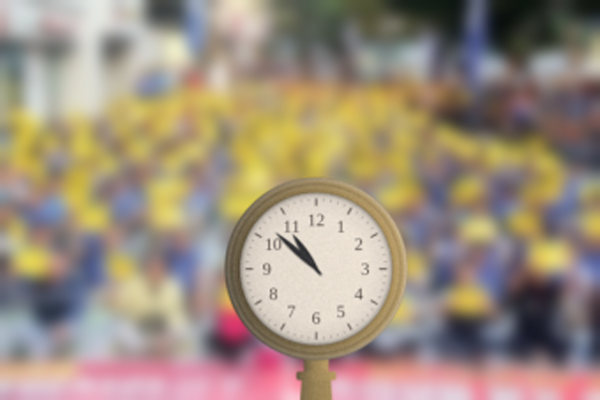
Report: {"hour": 10, "minute": 52}
